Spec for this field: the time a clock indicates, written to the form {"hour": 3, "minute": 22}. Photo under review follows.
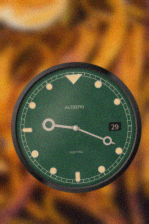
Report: {"hour": 9, "minute": 19}
